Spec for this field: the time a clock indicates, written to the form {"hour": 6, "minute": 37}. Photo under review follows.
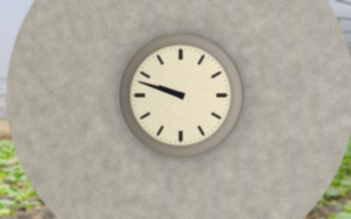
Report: {"hour": 9, "minute": 48}
